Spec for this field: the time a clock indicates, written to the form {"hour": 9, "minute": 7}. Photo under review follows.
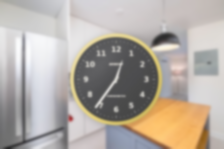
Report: {"hour": 12, "minute": 36}
